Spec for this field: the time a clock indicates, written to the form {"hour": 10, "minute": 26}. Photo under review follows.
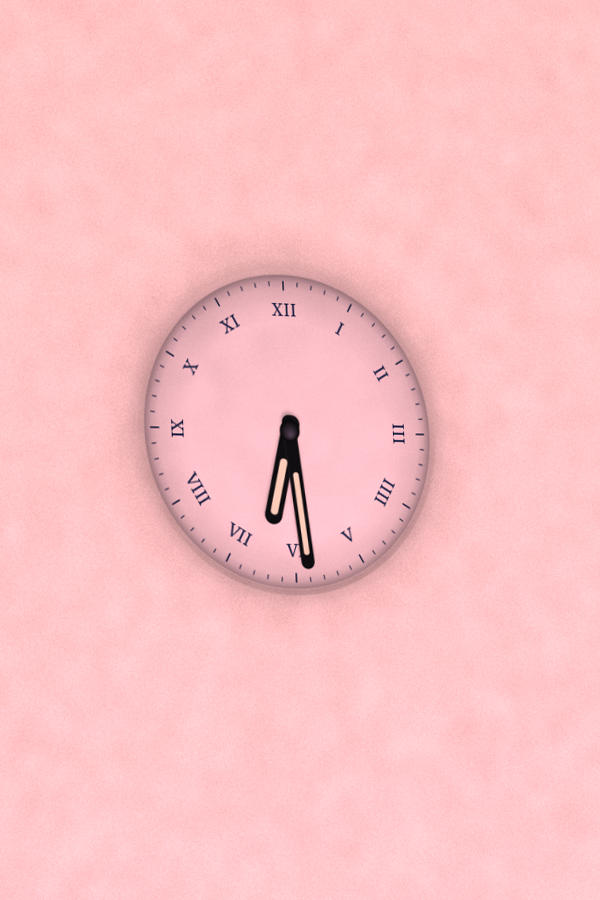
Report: {"hour": 6, "minute": 29}
